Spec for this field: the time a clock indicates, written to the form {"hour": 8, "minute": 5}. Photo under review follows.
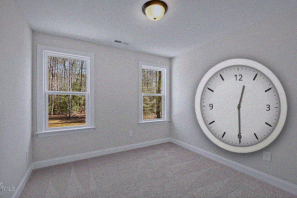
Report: {"hour": 12, "minute": 30}
